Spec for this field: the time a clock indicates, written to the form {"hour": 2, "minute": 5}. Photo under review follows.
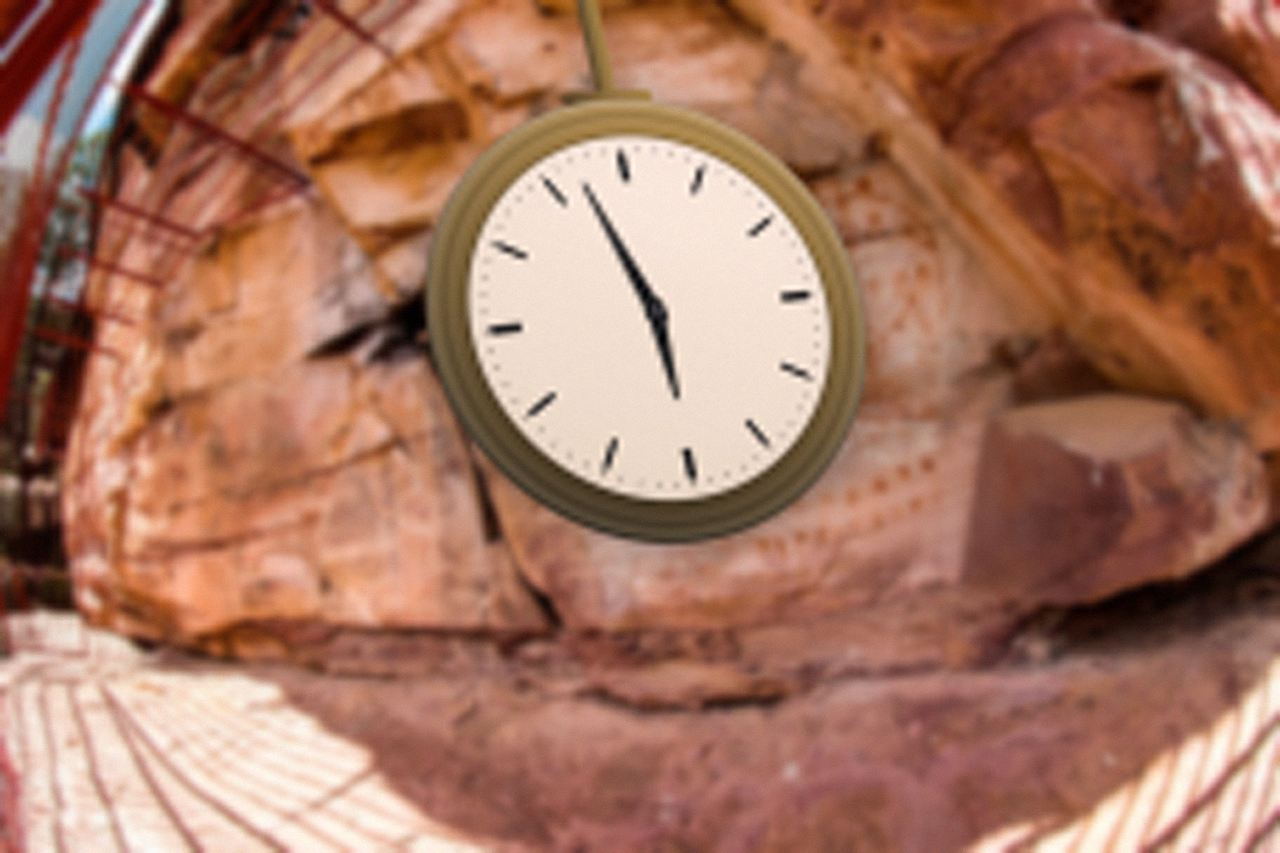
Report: {"hour": 5, "minute": 57}
